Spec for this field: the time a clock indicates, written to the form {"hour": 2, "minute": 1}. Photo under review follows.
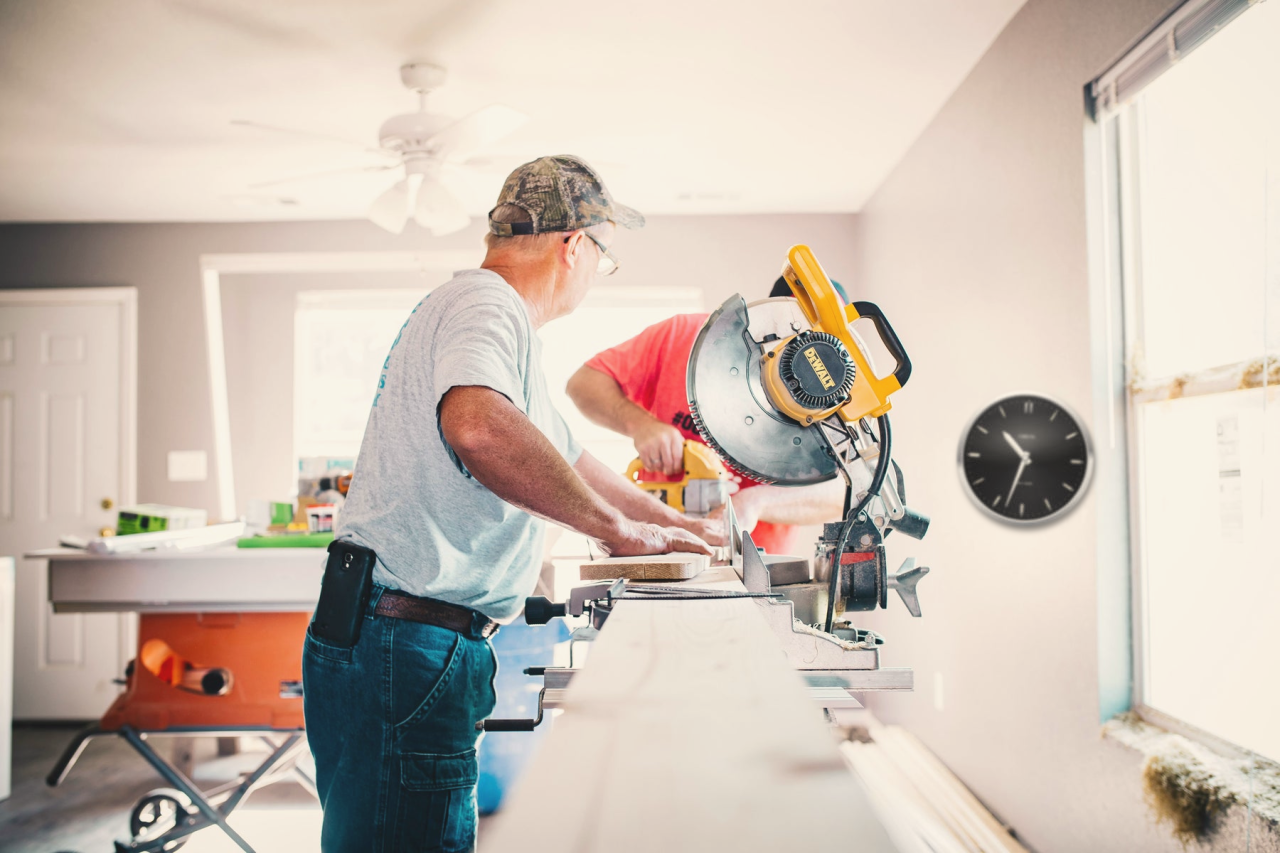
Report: {"hour": 10, "minute": 33}
